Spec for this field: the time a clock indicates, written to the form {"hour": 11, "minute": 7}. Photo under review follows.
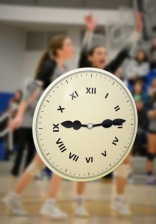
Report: {"hour": 9, "minute": 14}
